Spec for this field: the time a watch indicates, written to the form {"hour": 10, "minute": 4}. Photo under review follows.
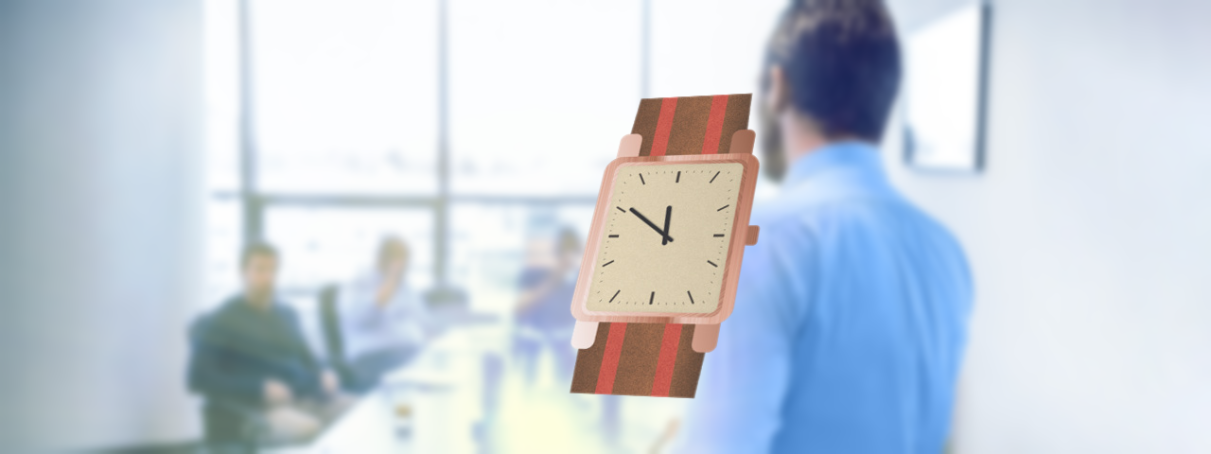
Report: {"hour": 11, "minute": 51}
